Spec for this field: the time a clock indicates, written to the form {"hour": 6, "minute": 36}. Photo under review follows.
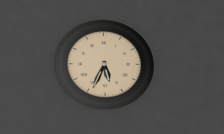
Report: {"hour": 5, "minute": 34}
